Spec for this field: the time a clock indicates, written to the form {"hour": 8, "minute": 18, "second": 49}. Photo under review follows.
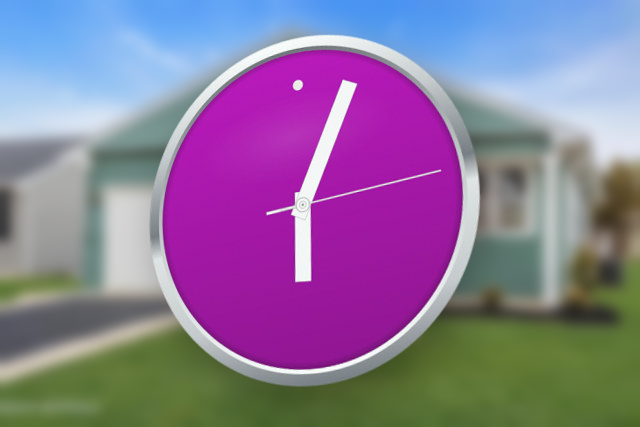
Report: {"hour": 6, "minute": 4, "second": 14}
